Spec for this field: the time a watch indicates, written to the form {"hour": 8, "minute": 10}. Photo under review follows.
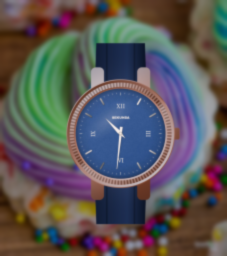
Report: {"hour": 10, "minute": 31}
